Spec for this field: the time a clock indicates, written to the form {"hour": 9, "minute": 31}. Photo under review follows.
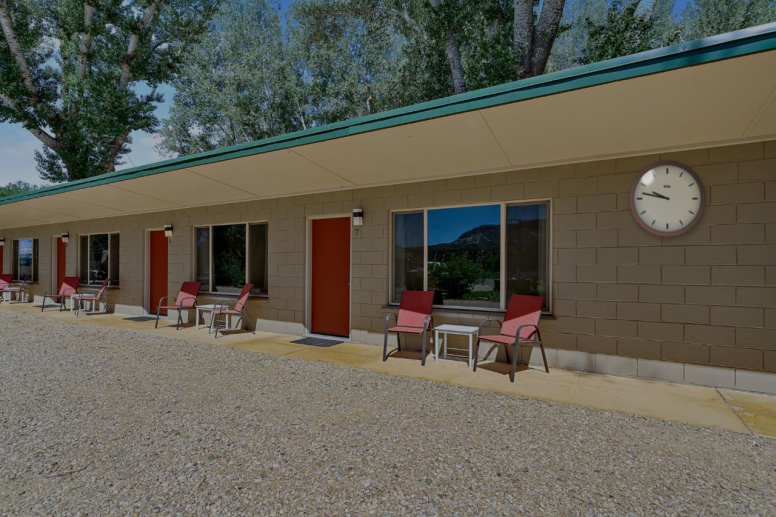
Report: {"hour": 9, "minute": 47}
